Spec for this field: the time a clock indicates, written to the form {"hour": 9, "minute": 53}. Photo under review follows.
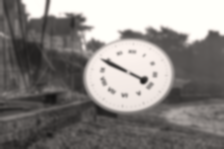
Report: {"hour": 3, "minute": 49}
